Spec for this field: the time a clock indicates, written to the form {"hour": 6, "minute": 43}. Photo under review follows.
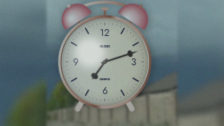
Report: {"hour": 7, "minute": 12}
